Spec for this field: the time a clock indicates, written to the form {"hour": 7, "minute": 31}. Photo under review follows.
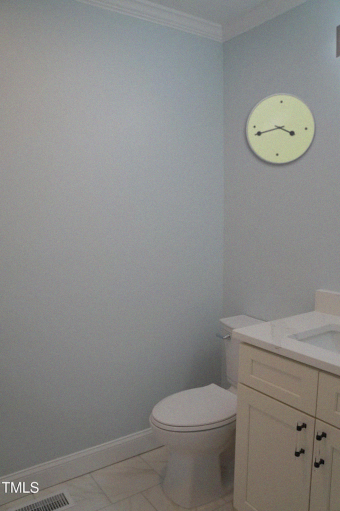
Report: {"hour": 3, "minute": 42}
